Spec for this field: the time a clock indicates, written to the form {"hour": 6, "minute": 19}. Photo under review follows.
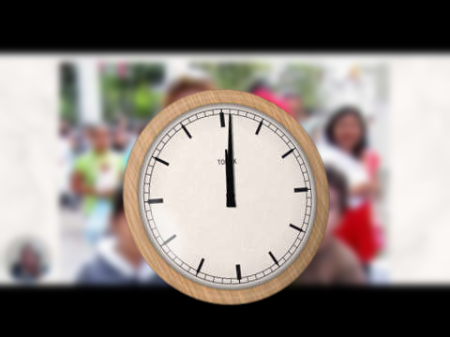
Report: {"hour": 12, "minute": 1}
